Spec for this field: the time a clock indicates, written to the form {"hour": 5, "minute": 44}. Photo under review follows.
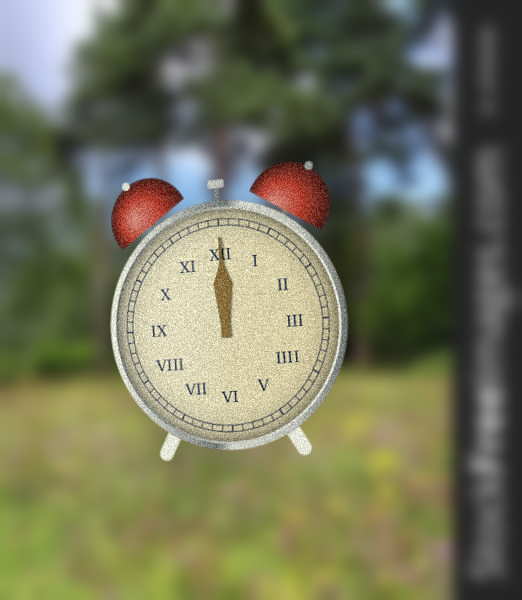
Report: {"hour": 12, "minute": 0}
